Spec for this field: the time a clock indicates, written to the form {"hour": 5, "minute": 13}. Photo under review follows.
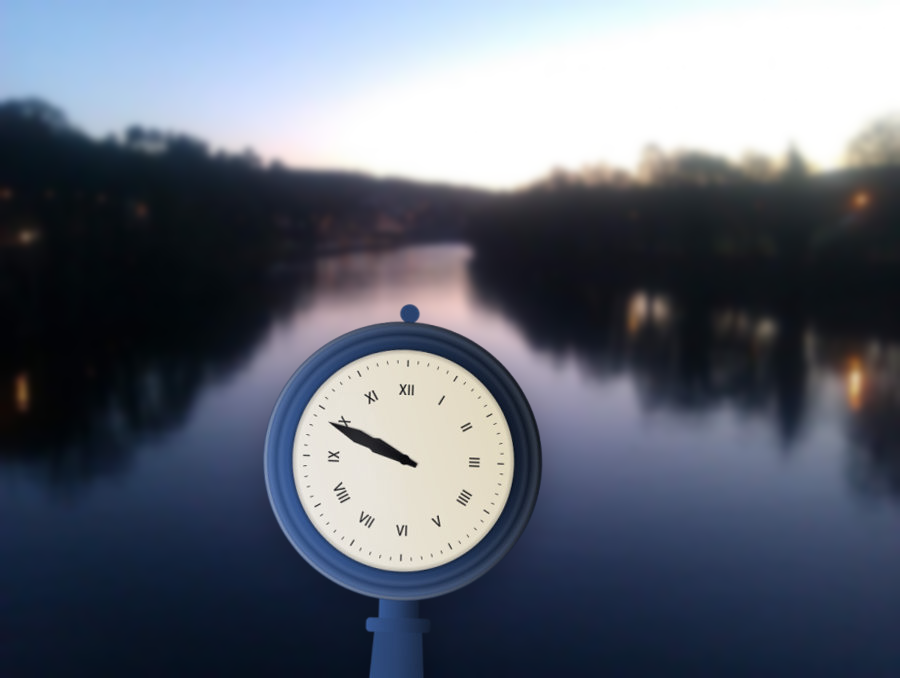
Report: {"hour": 9, "minute": 49}
